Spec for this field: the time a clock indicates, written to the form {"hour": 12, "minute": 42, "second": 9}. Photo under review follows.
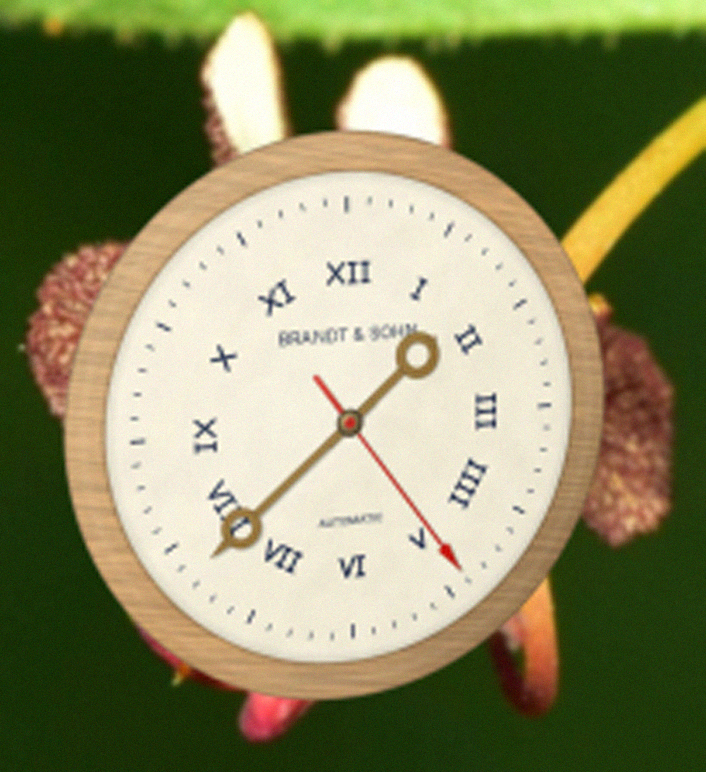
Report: {"hour": 1, "minute": 38, "second": 24}
